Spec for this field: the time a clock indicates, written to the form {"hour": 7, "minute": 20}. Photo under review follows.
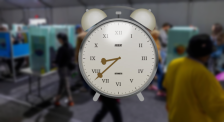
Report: {"hour": 8, "minute": 38}
